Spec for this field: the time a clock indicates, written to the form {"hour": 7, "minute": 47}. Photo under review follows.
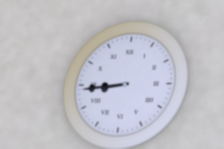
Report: {"hour": 8, "minute": 44}
